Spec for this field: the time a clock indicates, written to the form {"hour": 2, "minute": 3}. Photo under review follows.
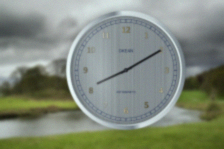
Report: {"hour": 8, "minute": 10}
